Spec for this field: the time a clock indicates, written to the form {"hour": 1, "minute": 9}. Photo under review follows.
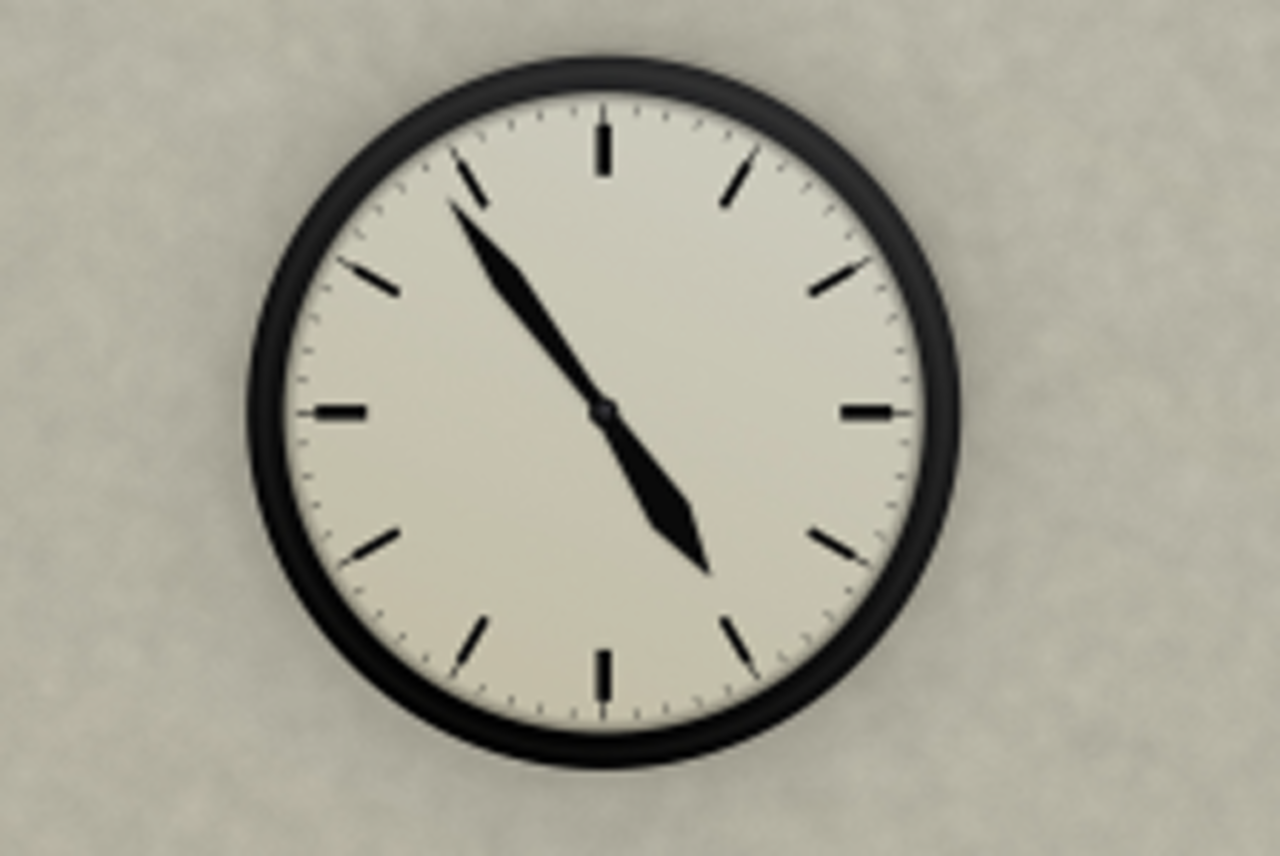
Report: {"hour": 4, "minute": 54}
